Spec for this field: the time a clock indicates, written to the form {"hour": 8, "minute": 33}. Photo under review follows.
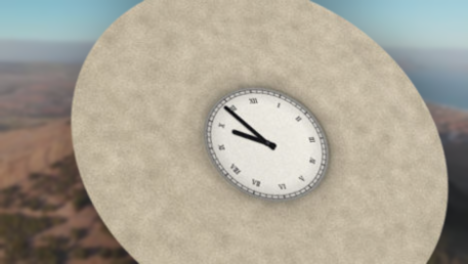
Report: {"hour": 9, "minute": 54}
